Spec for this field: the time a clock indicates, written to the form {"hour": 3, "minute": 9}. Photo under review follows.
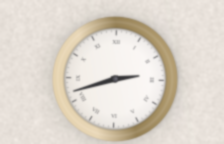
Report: {"hour": 2, "minute": 42}
